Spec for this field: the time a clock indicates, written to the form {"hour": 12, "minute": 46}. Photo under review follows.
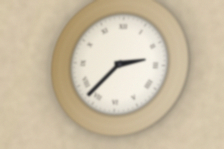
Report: {"hour": 2, "minute": 37}
